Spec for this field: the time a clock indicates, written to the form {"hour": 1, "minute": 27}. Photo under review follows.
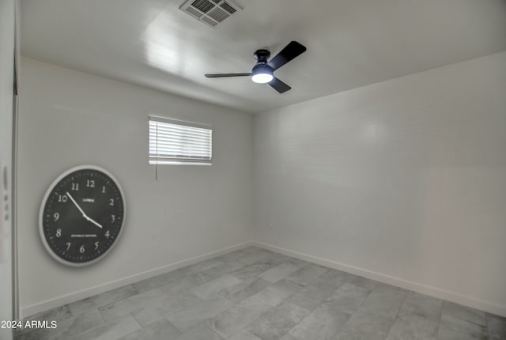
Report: {"hour": 3, "minute": 52}
